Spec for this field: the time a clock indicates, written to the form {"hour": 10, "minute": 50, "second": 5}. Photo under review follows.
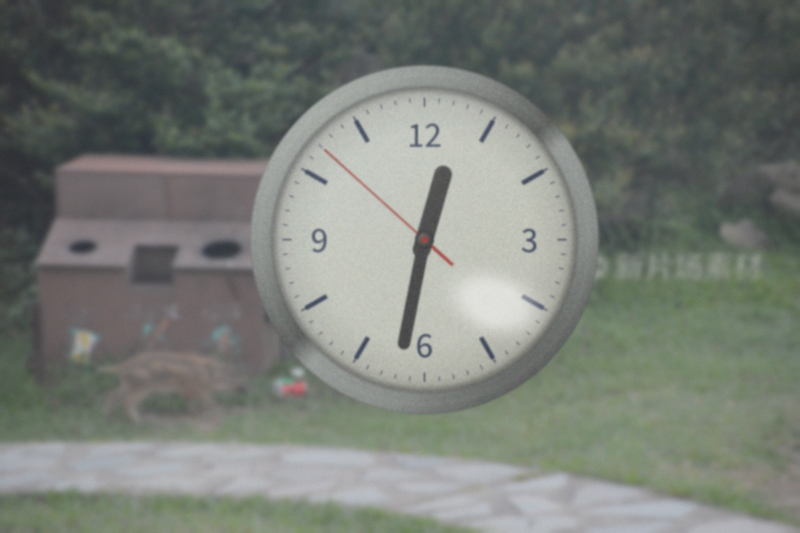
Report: {"hour": 12, "minute": 31, "second": 52}
